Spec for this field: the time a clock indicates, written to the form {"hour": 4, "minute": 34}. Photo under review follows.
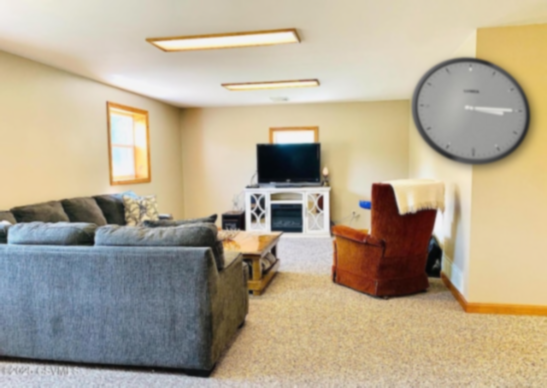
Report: {"hour": 3, "minute": 15}
